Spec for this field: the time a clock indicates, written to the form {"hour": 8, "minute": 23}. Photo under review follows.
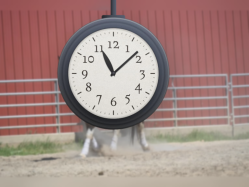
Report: {"hour": 11, "minute": 8}
